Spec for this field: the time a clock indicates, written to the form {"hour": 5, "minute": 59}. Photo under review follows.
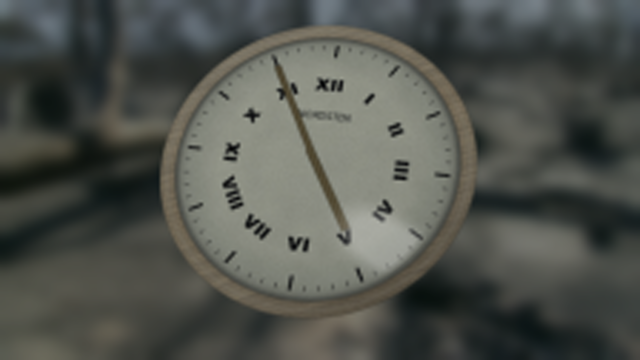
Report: {"hour": 4, "minute": 55}
